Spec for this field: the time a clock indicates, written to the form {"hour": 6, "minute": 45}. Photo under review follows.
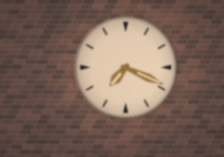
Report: {"hour": 7, "minute": 19}
